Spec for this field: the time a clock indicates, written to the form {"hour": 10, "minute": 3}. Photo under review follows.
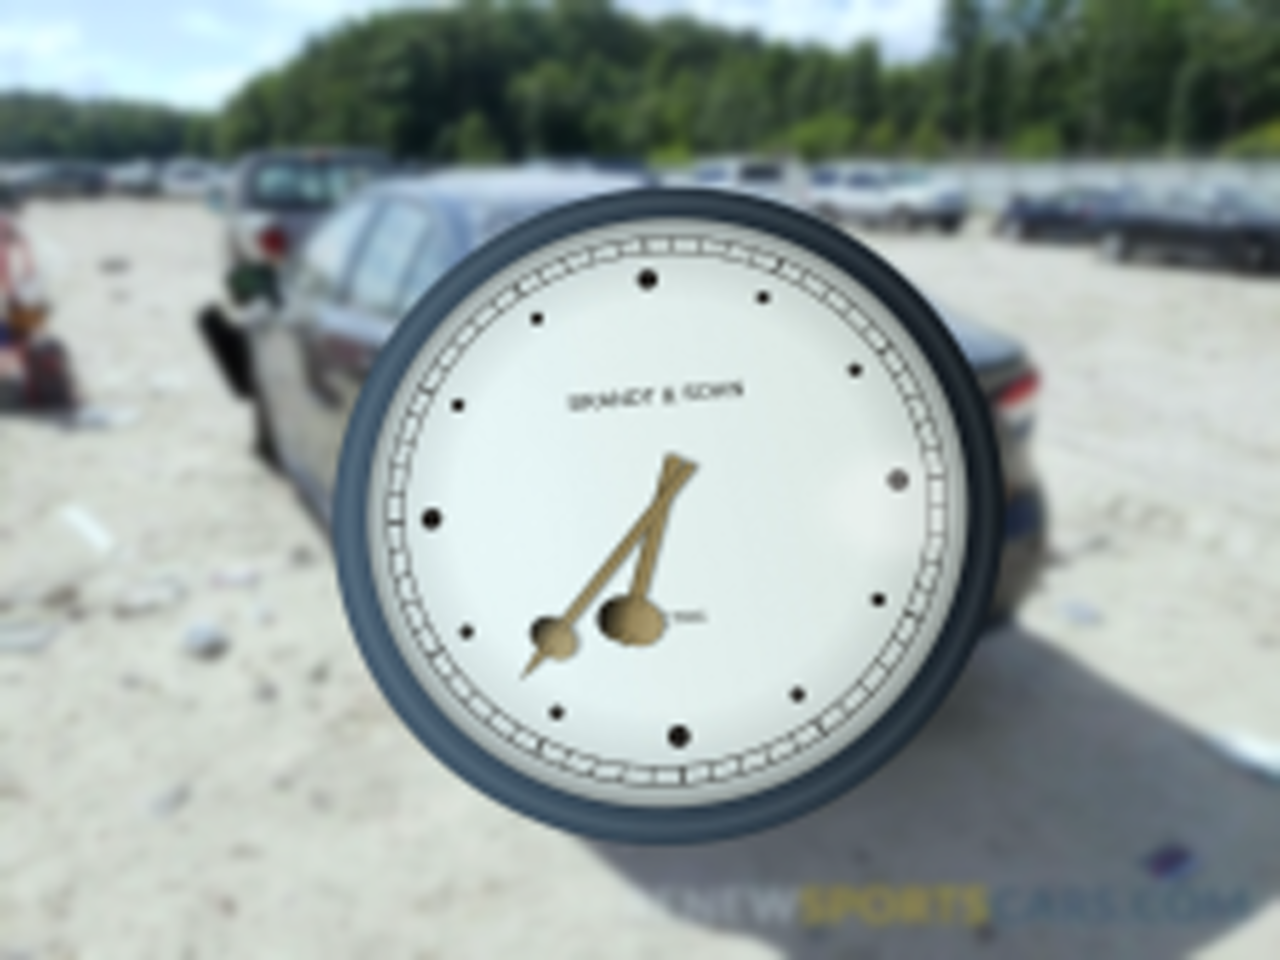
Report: {"hour": 6, "minute": 37}
